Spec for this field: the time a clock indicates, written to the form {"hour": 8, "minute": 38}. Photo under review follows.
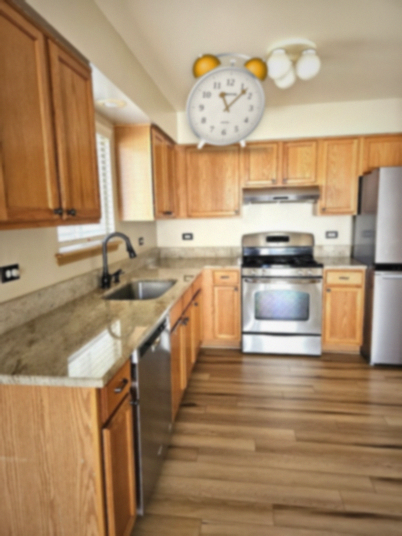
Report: {"hour": 11, "minute": 7}
